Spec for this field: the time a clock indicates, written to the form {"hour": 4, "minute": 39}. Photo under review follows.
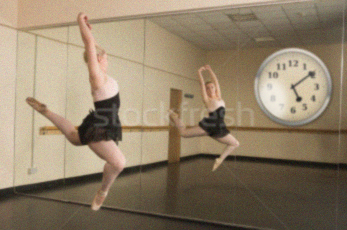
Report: {"hour": 5, "minute": 9}
